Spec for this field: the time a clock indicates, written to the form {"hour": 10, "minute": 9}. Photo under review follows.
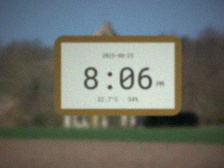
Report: {"hour": 8, "minute": 6}
